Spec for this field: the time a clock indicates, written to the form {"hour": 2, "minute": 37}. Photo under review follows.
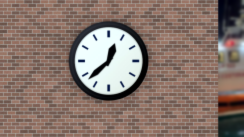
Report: {"hour": 12, "minute": 38}
